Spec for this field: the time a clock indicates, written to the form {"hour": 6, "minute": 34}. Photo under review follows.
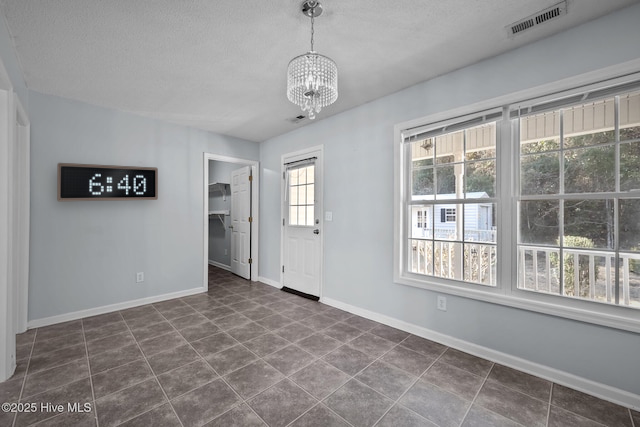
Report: {"hour": 6, "minute": 40}
